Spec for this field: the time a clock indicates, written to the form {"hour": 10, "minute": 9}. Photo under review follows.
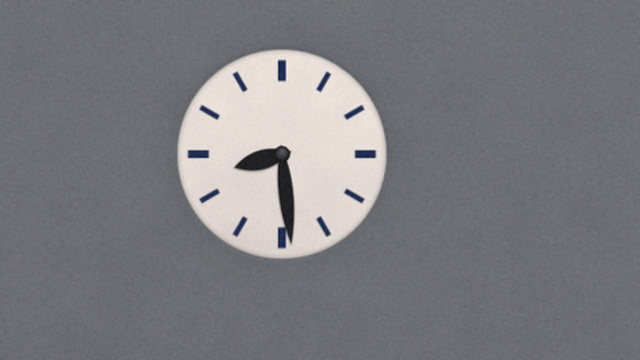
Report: {"hour": 8, "minute": 29}
